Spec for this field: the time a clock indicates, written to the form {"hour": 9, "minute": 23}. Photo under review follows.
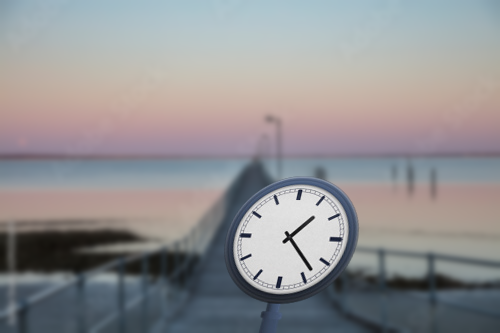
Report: {"hour": 1, "minute": 23}
